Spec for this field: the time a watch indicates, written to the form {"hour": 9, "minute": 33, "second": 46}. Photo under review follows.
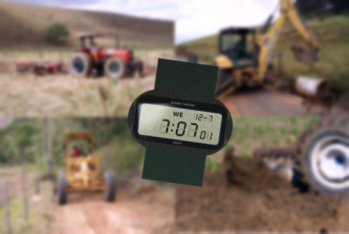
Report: {"hour": 7, "minute": 7, "second": 1}
